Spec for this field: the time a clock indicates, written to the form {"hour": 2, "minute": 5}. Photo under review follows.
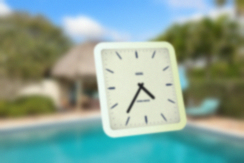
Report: {"hour": 4, "minute": 36}
